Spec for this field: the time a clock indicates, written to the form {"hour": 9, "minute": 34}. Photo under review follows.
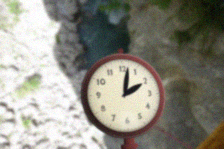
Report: {"hour": 2, "minute": 2}
